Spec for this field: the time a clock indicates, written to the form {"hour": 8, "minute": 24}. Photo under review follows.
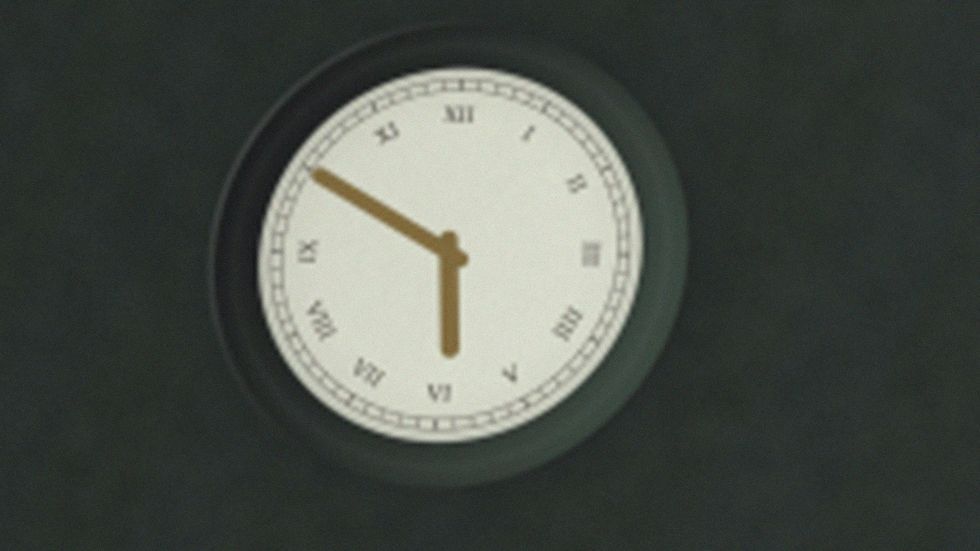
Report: {"hour": 5, "minute": 50}
